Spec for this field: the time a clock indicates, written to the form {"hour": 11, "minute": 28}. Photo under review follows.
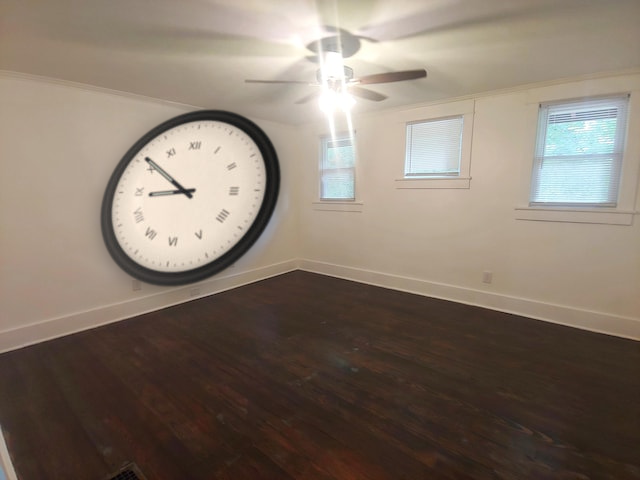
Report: {"hour": 8, "minute": 51}
